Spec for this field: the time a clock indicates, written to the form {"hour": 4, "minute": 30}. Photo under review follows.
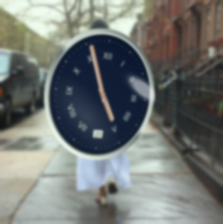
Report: {"hour": 4, "minute": 56}
